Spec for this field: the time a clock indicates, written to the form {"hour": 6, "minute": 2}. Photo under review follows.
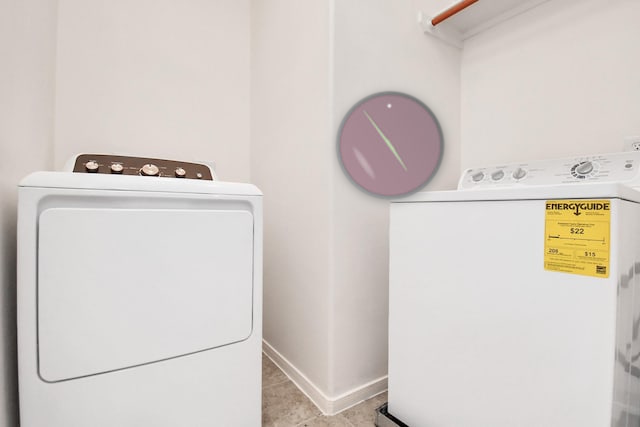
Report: {"hour": 4, "minute": 54}
